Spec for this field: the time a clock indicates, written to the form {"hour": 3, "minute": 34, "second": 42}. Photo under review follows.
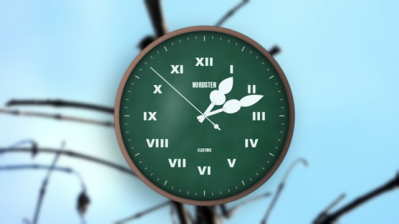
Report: {"hour": 1, "minute": 11, "second": 52}
